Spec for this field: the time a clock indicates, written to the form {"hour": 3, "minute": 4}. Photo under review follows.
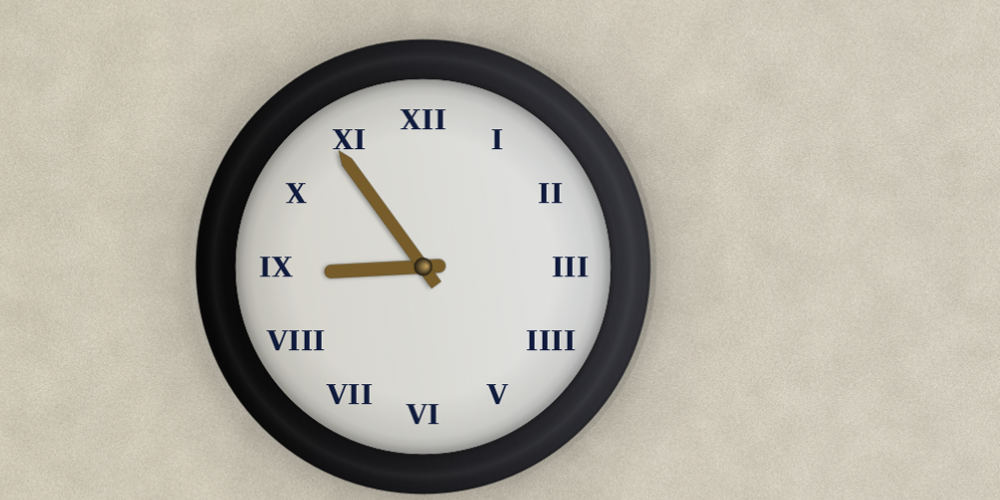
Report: {"hour": 8, "minute": 54}
